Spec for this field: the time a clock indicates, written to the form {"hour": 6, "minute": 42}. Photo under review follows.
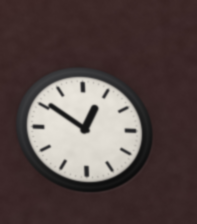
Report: {"hour": 12, "minute": 51}
